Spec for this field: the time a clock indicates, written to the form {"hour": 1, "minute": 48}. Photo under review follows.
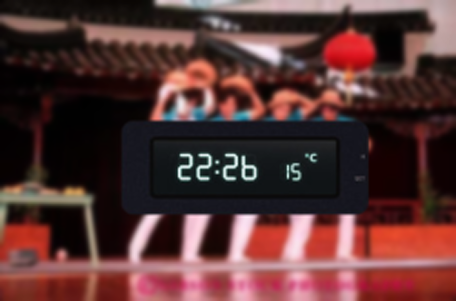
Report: {"hour": 22, "minute": 26}
